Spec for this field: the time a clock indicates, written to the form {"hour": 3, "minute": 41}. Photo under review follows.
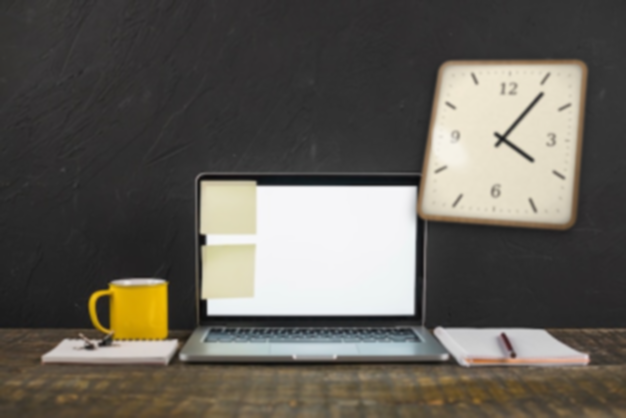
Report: {"hour": 4, "minute": 6}
